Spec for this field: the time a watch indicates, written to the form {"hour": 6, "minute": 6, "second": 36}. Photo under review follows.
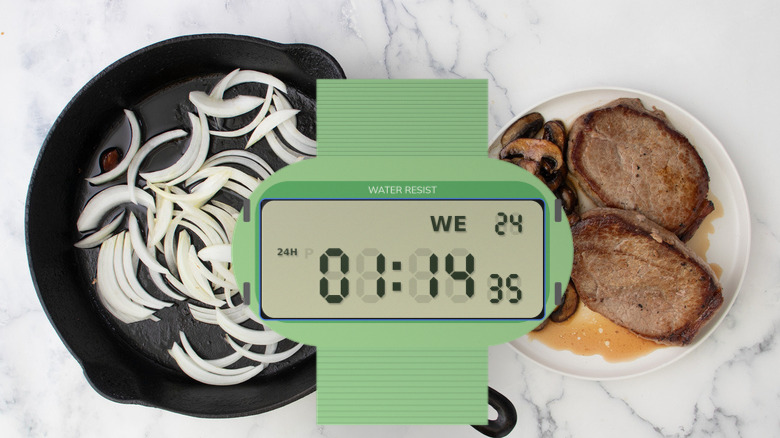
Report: {"hour": 1, "minute": 14, "second": 35}
